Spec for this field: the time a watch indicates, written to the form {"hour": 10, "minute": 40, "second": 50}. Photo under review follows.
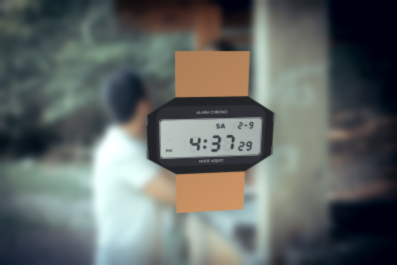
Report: {"hour": 4, "minute": 37, "second": 29}
